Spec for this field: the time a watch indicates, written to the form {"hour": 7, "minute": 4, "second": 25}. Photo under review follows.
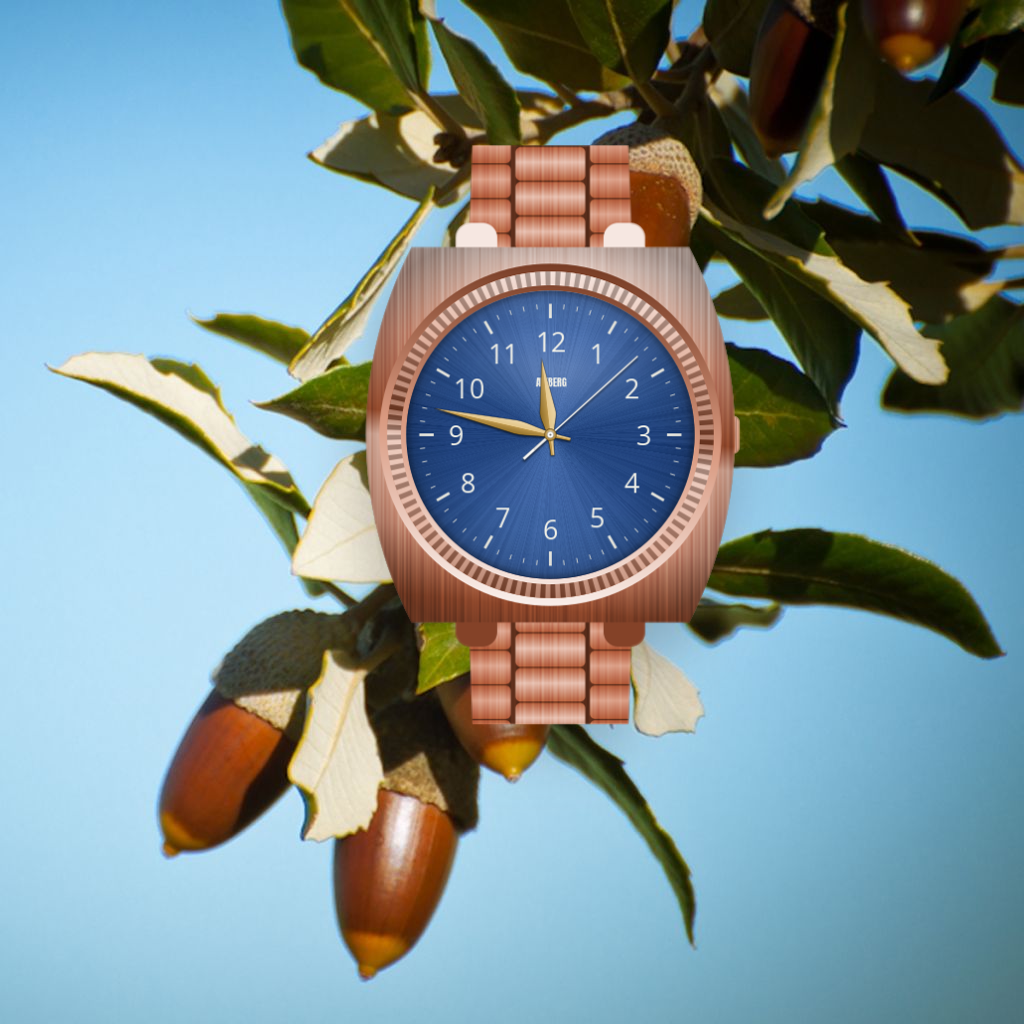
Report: {"hour": 11, "minute": 47, "second": 8}
